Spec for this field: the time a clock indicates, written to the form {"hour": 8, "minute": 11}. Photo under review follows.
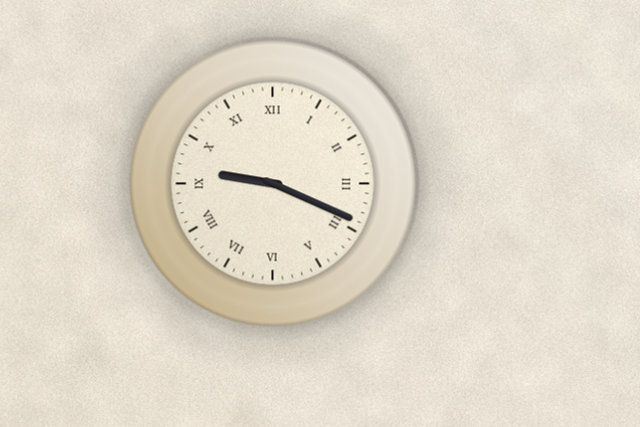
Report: {"hour": 9, "minute": 19}
